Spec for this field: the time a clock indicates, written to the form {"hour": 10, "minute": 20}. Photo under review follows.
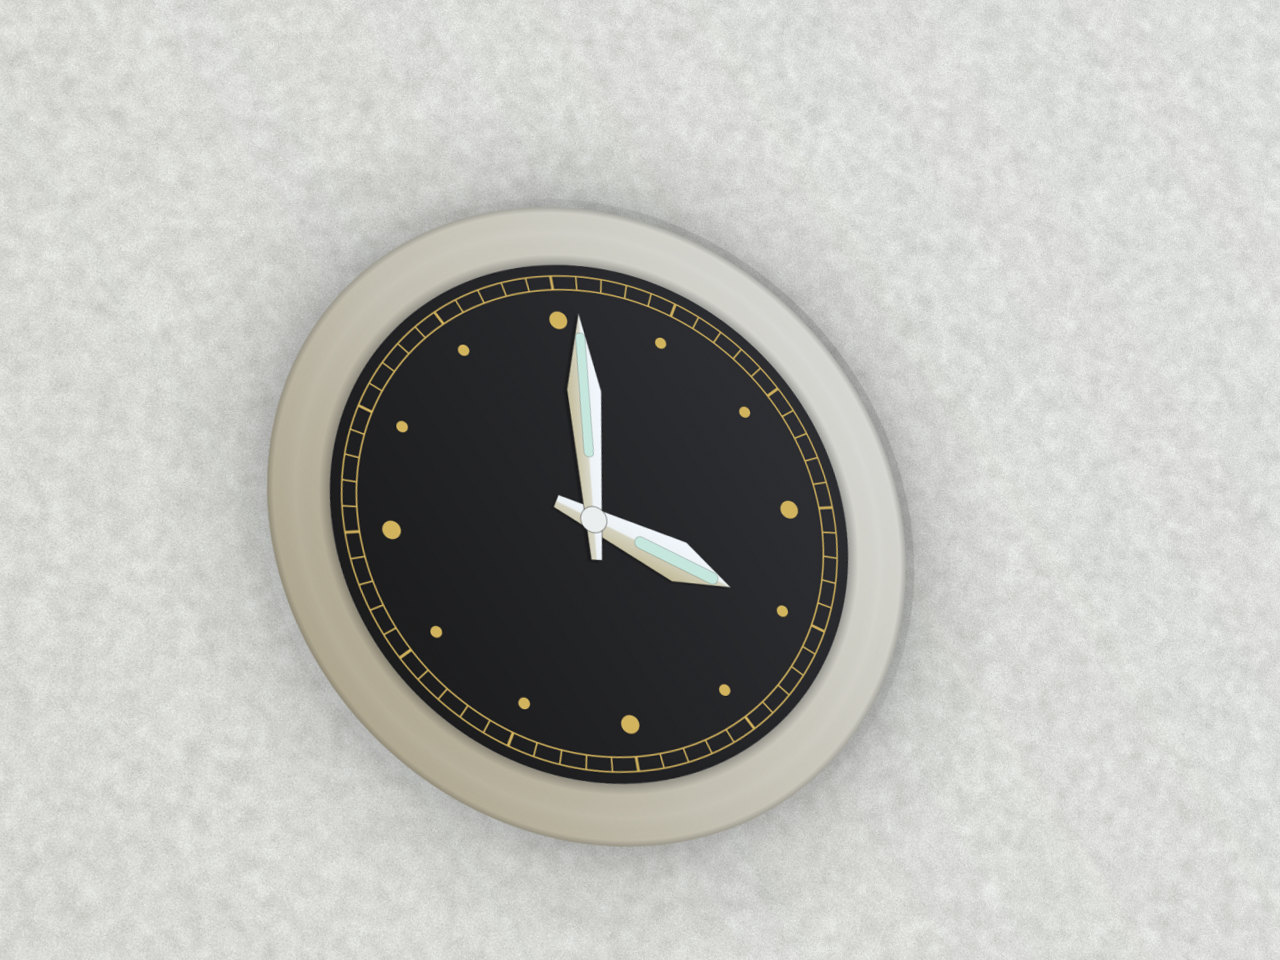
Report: {"hour": 4, "minute": 1}
